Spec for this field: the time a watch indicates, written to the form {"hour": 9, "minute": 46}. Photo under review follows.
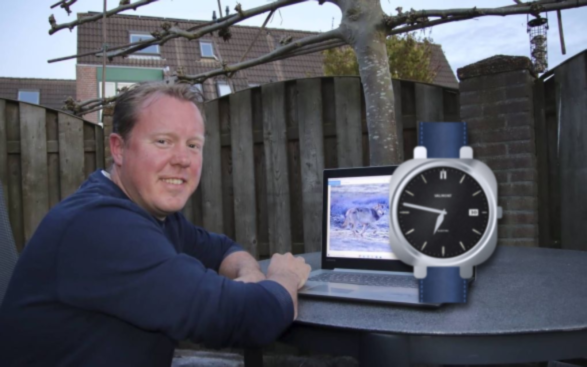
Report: {"hour": 6, "minute": 47}
